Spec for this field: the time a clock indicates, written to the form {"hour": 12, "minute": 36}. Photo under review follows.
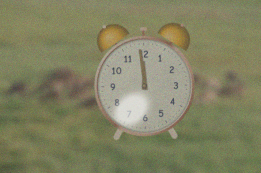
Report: {"hour": 11, "minute": 59}
